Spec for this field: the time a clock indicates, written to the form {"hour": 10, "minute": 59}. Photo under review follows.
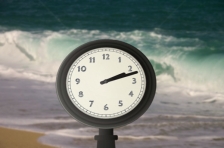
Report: {"hour": 2, "minute": 12}
